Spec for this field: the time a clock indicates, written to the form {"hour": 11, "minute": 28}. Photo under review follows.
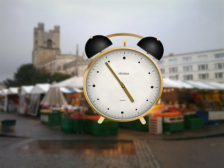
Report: {"hour": 4, "minute": 54}
